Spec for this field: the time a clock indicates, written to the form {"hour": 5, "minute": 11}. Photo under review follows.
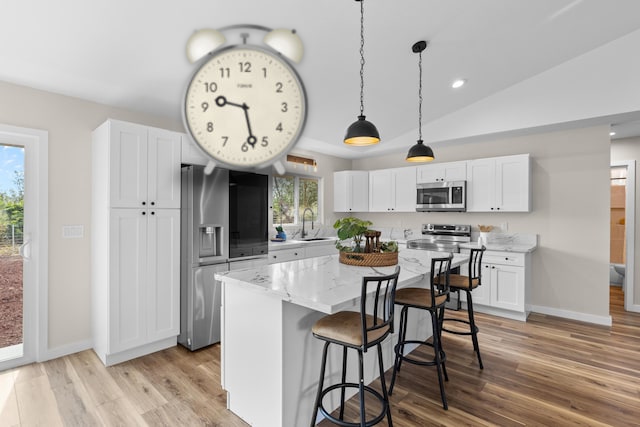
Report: {"hour": 9, "minute": 28}
